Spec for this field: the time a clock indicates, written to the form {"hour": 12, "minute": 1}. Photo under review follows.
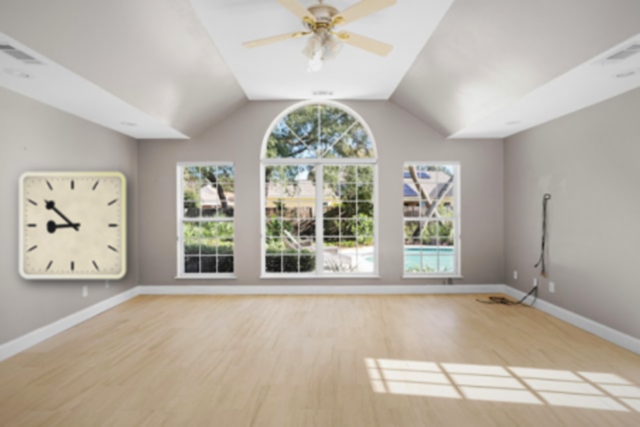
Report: {"hour": 8, "minute": 52}
